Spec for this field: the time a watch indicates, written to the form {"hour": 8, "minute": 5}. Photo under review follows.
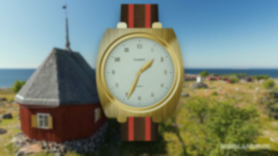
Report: {"hour": 1, "minute": 34}
